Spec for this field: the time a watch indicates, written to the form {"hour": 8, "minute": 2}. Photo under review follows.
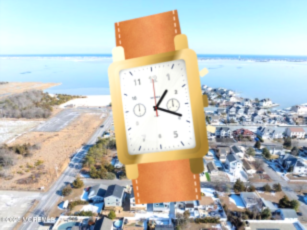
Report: {"hour": 1, "minute": 19}
